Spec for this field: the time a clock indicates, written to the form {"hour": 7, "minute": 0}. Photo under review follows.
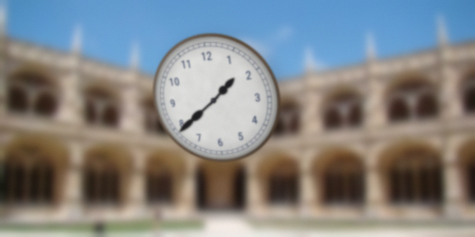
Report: {"hour": 1, "minute": 39}
